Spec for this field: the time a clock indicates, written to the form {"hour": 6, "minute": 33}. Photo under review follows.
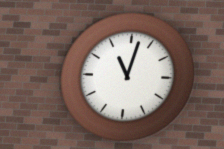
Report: {"hour": 11, "minute": 2}
